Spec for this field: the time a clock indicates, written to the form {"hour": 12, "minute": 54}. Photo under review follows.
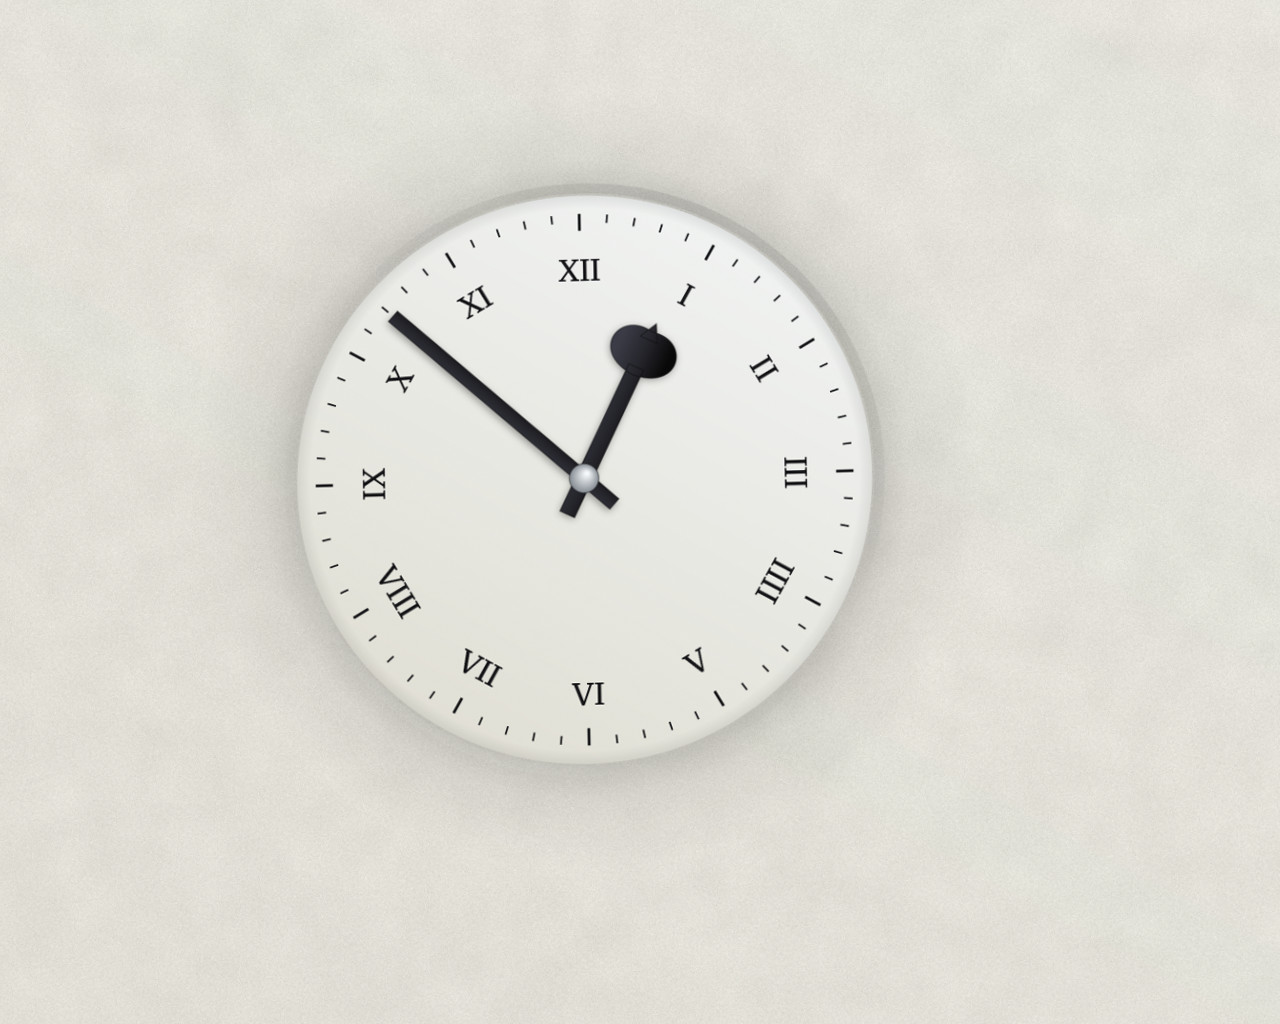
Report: {"hour": 12, "minute": 52}
